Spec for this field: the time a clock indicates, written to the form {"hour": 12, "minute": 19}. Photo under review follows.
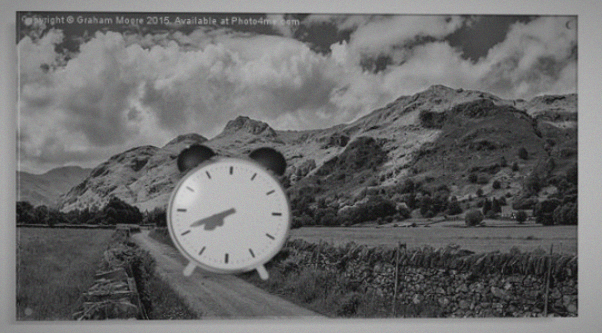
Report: {"hour": 7, "minute": 41}
